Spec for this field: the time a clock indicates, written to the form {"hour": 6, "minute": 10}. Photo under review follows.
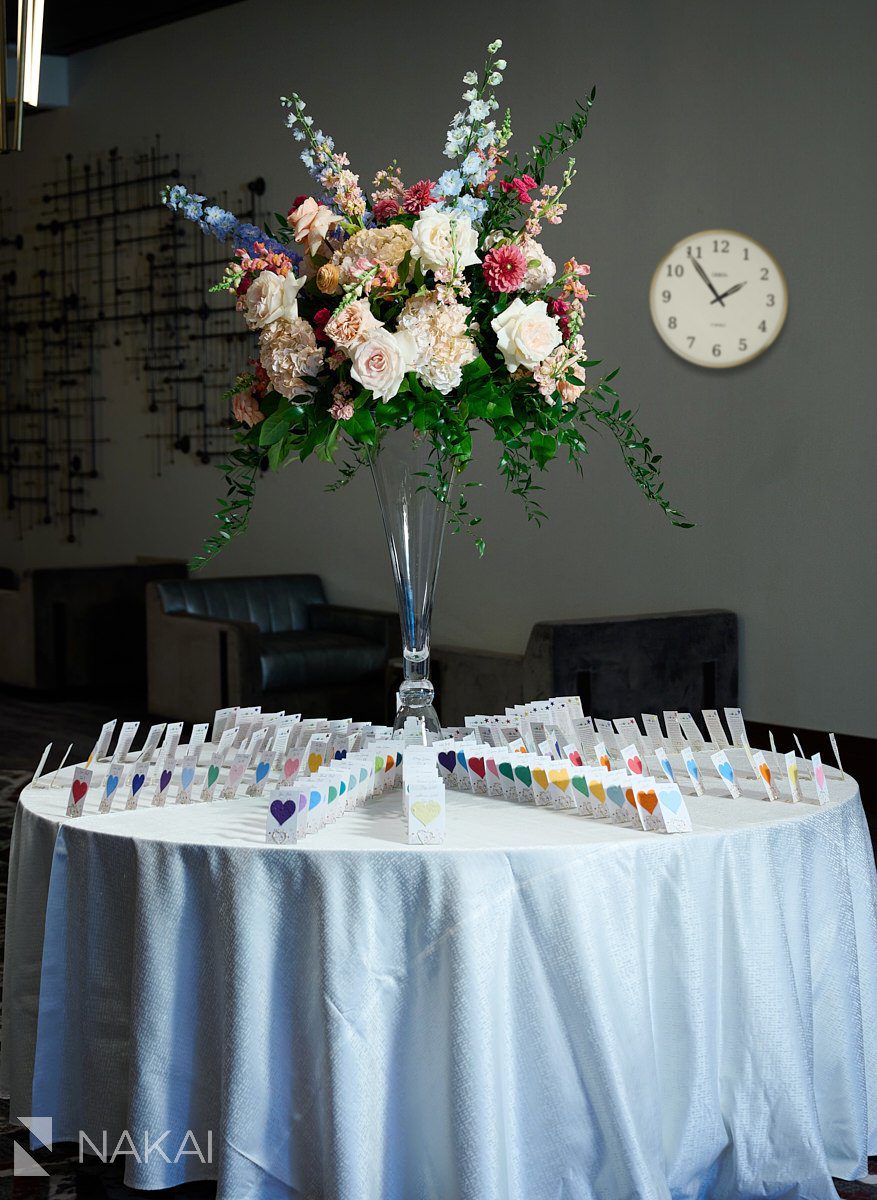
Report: {"hour": 1, "minute": 54}
